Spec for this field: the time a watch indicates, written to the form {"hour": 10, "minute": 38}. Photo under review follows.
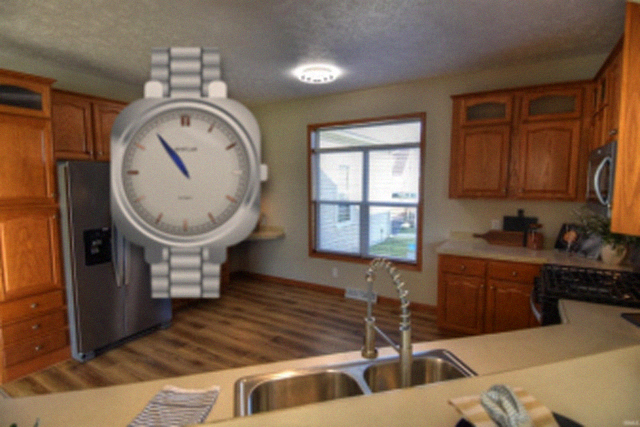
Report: {"hour": 10, "minute": 54}
